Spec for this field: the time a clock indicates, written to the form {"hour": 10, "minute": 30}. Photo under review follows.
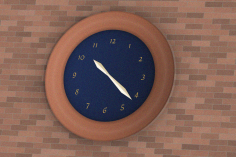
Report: {"hour": 10, "minute": 22}
